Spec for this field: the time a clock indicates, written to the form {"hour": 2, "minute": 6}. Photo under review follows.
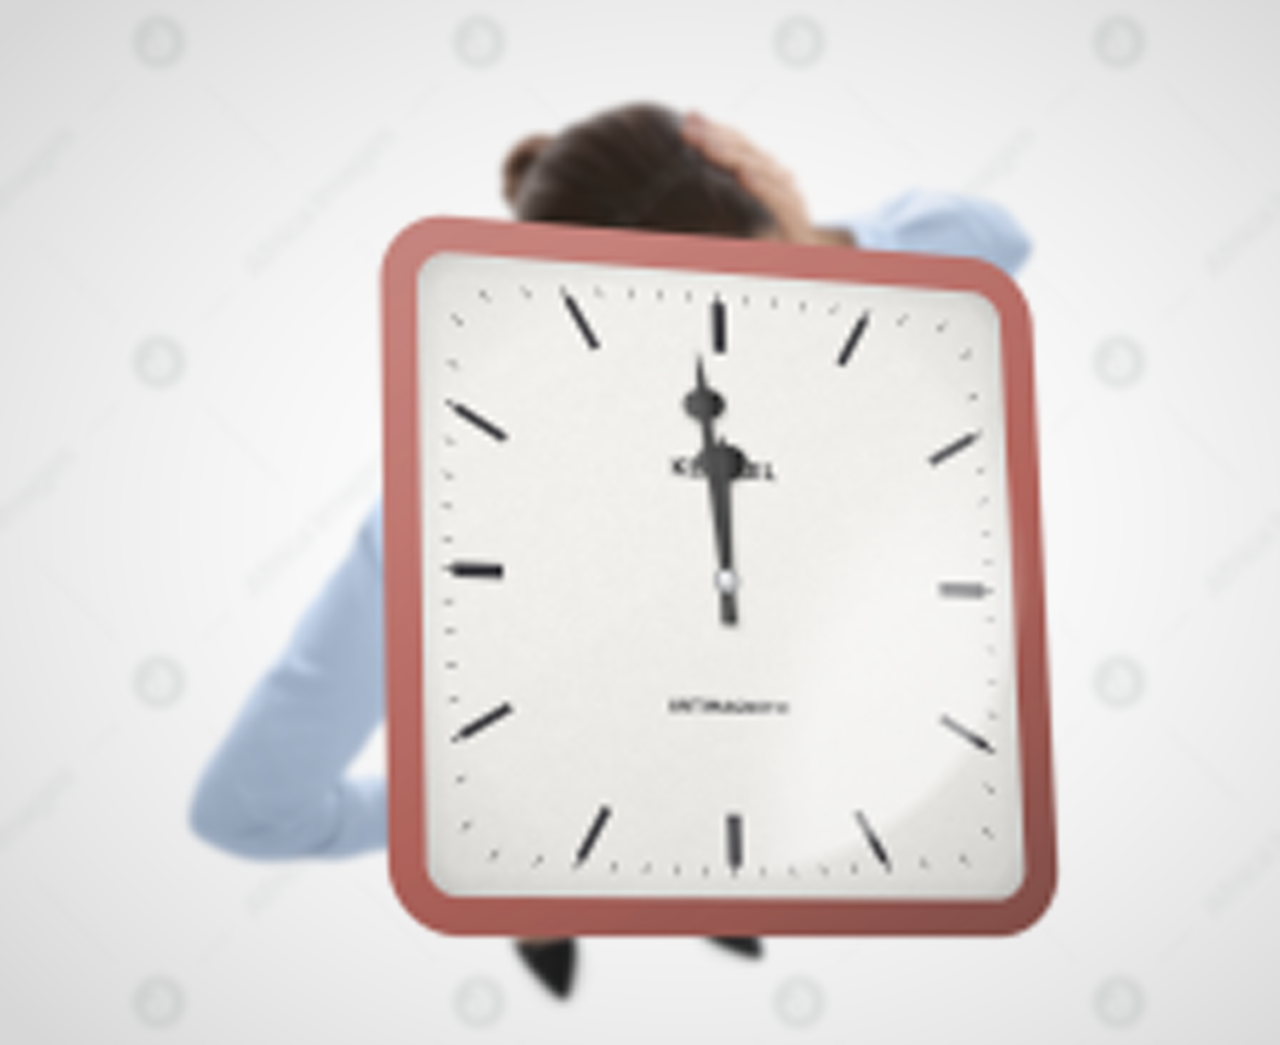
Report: {"hour": 11, "minute": 59}
